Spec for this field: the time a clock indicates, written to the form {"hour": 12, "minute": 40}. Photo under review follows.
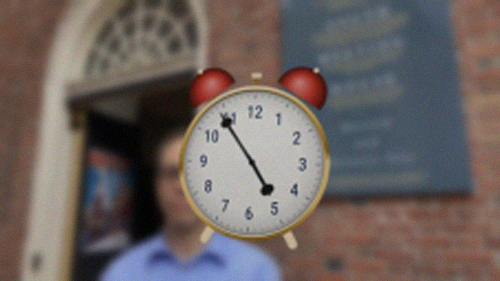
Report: {"hour": 4, "minute": 54}
